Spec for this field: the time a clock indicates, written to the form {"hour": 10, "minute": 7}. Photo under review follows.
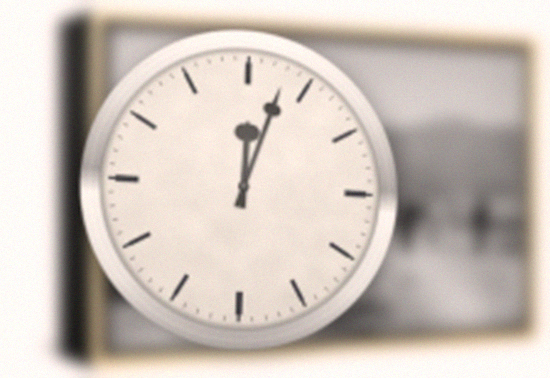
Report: {"hour": 12, "minute": 3}
